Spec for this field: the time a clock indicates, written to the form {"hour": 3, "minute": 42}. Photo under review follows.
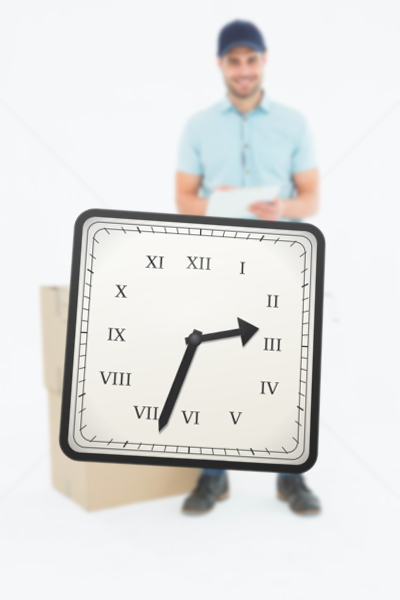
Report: {"hour": 2, "minute": 33}
